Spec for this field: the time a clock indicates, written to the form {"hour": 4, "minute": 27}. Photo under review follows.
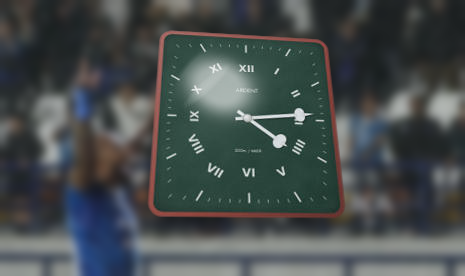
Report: {"hour": 4, "minute": 14}
